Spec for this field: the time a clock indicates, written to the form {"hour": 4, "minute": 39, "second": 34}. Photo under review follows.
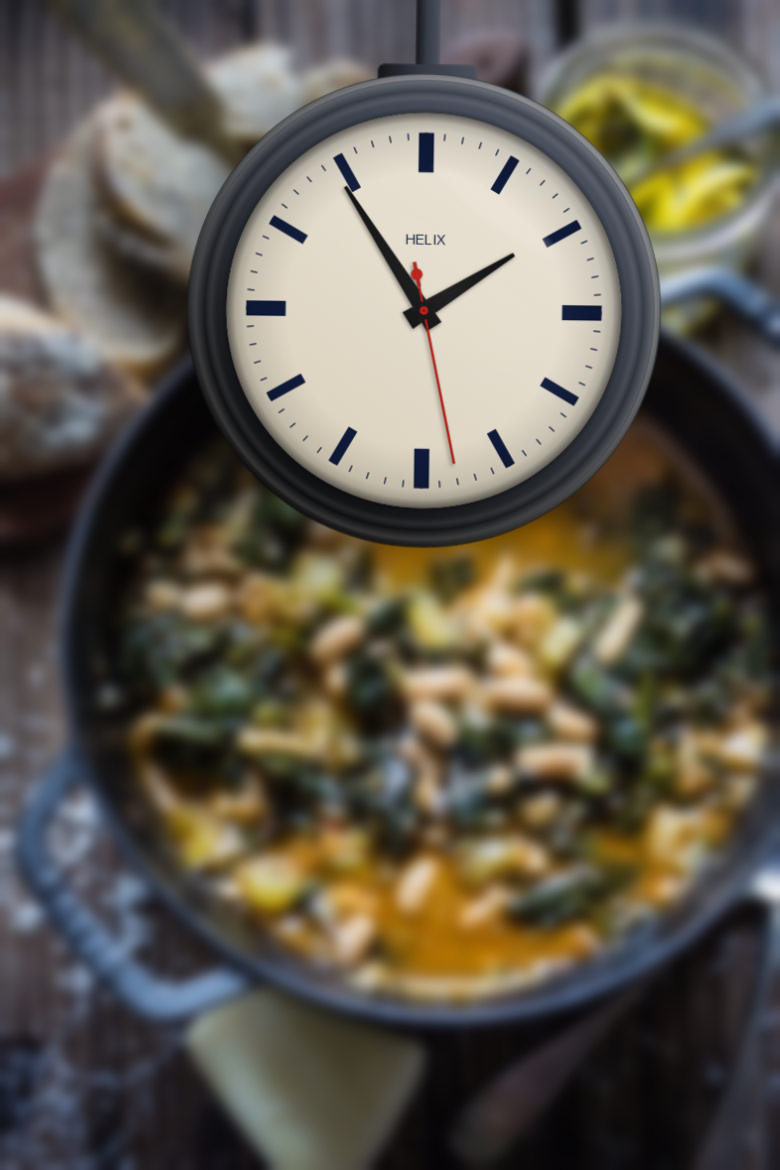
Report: {"hour": 1, "minute": 54, "second": 28}
